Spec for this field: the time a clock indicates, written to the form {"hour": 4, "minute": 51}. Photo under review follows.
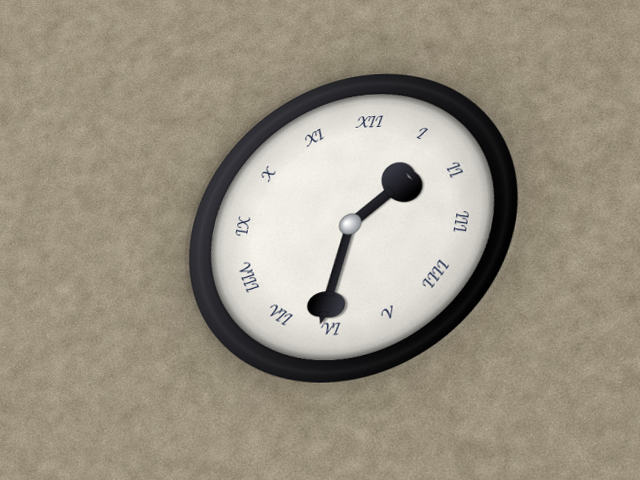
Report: {"hour": 1, "minute": 31}
